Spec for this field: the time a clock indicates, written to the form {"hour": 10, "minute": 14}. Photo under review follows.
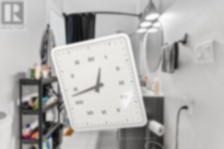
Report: {"hour": 12, "minute": 43}
